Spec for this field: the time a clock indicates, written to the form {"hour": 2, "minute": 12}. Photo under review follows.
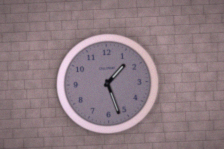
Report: {"hour": 1, "minute": 27}
